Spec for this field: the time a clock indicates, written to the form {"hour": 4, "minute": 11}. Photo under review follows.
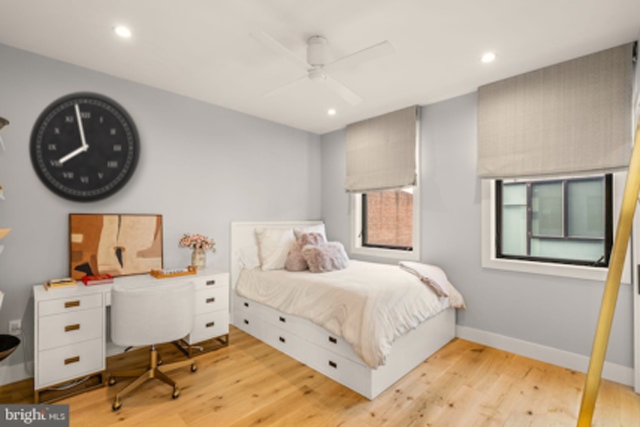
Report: {"hour": 7, "minute": 58}
